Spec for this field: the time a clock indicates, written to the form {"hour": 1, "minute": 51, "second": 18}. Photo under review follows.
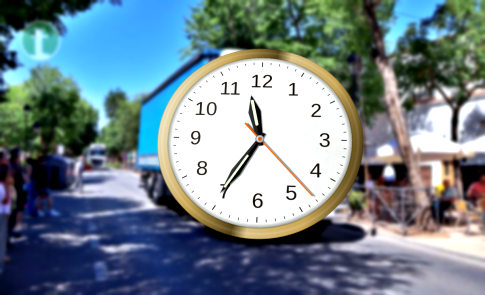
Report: {"hour": 11, "minute": 35, "second": 23}
